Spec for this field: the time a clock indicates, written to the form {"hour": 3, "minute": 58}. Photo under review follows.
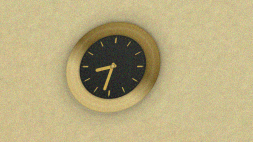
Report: {"hour": 8, "minute": 32}
